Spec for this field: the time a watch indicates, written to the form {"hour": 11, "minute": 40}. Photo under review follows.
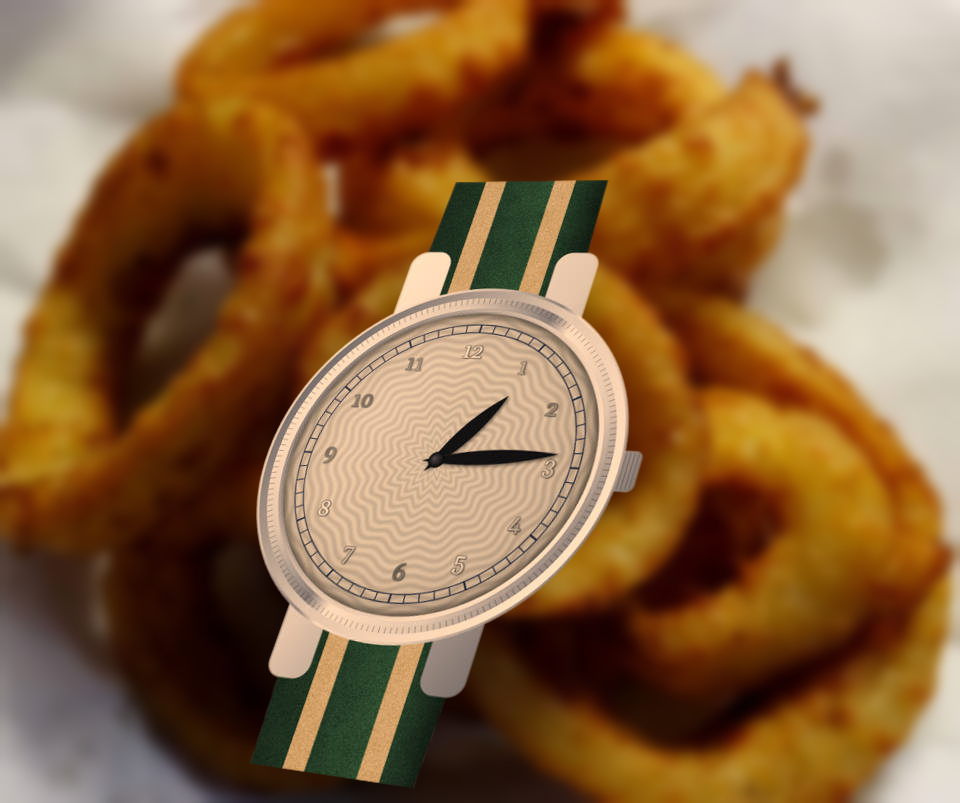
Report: {"hour": 1, "minute": 14}
